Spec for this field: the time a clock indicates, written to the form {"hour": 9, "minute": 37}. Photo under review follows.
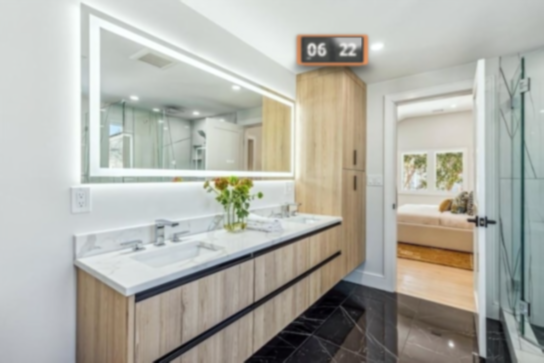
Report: {"hour": 6, "minute": 22}
